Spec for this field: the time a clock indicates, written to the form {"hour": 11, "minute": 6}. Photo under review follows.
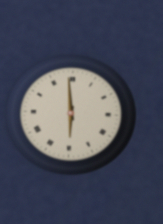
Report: {"hour": 5, "minute": 59}
